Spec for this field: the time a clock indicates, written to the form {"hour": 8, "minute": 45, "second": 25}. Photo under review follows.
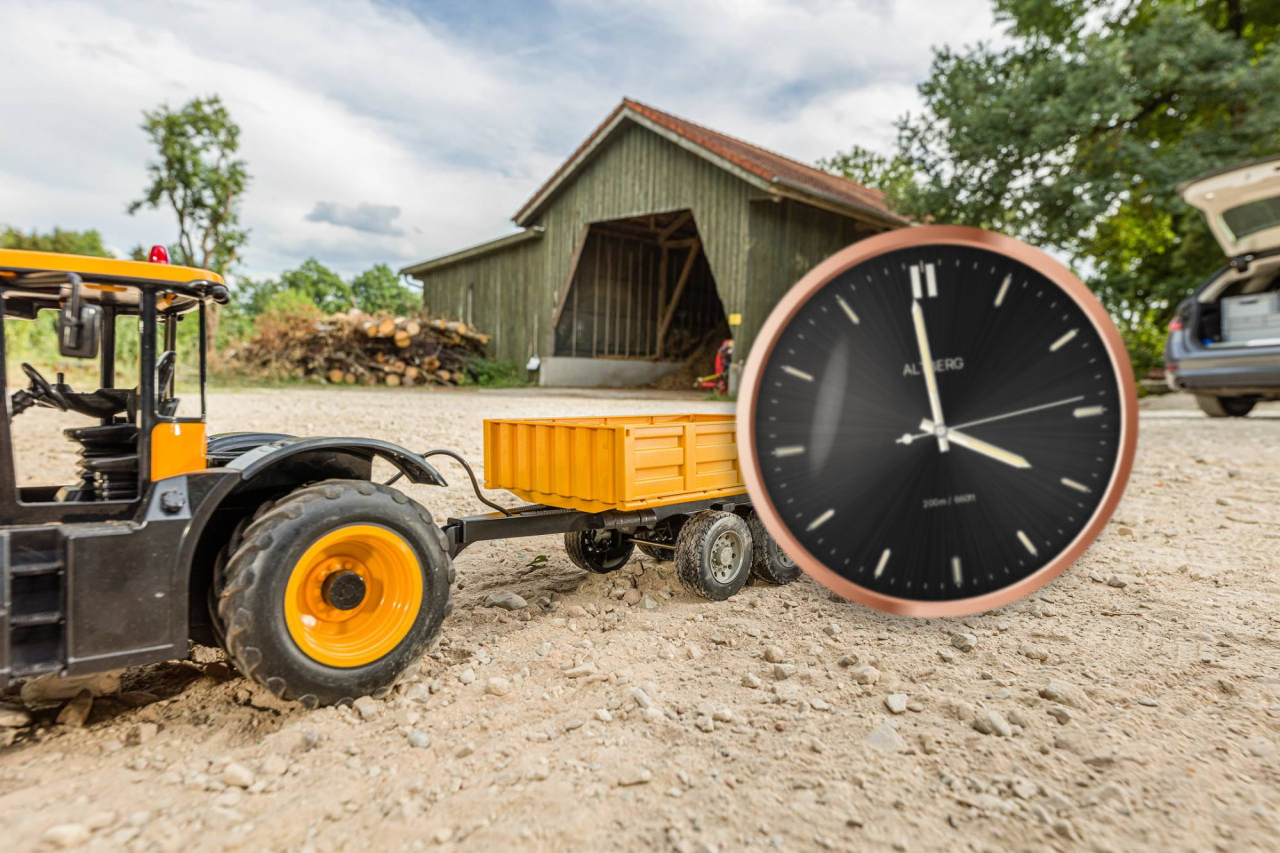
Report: {"hour": 3, "minute": 59, "second": 14}
